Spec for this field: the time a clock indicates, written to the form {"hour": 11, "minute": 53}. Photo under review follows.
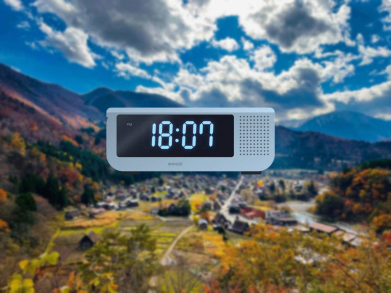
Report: {"hour": 18, "minute": 7}
